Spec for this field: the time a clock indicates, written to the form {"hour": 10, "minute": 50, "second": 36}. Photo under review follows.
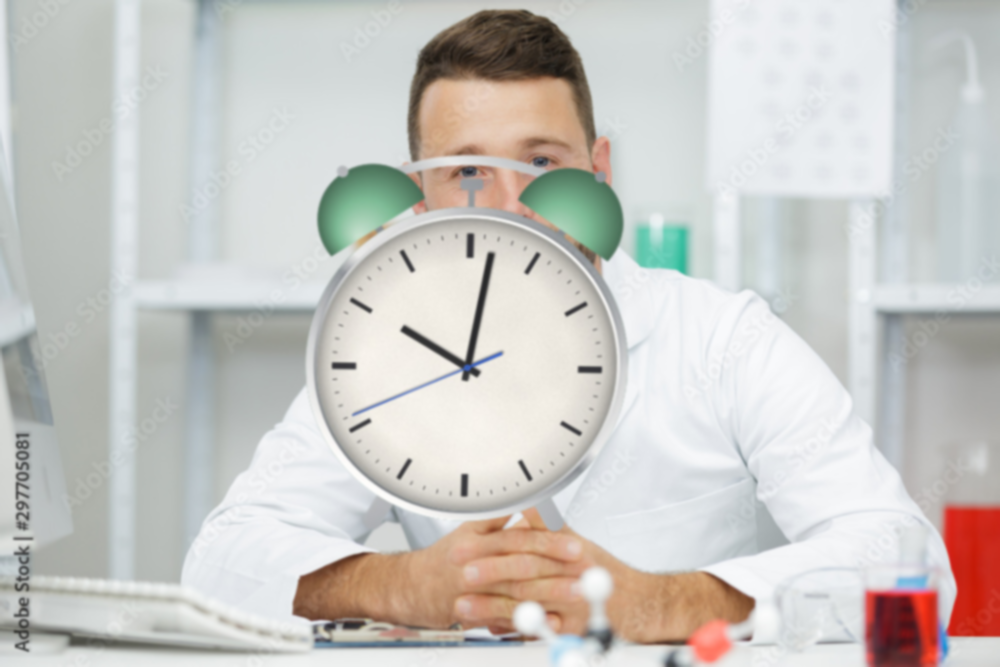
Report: {"hour": 10, "minute": 1, "second": 41}
